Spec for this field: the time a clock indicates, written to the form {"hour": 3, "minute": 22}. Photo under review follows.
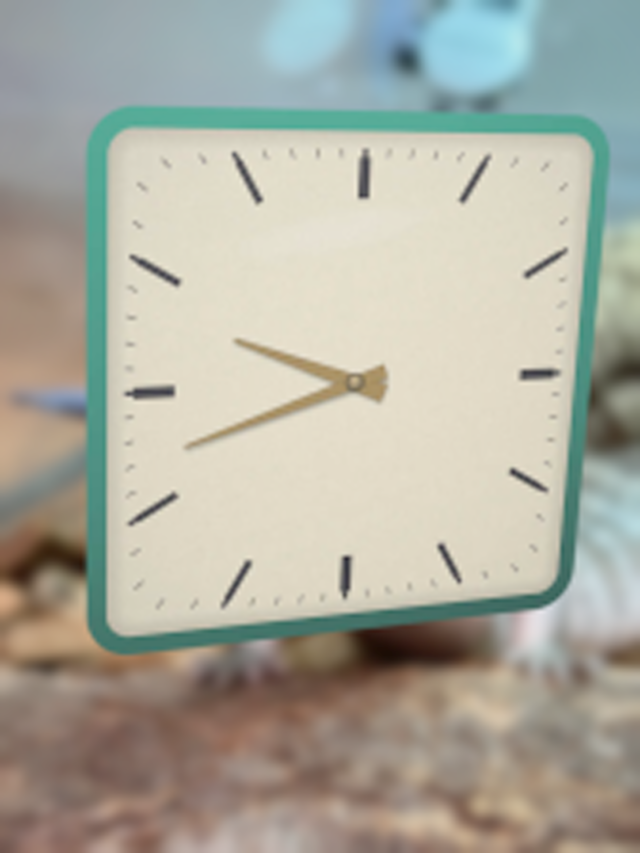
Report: {"hour": 9, "minute": 42}
